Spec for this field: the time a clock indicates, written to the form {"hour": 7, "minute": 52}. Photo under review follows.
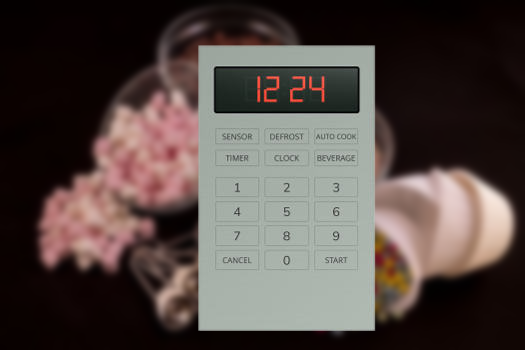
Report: {"hour": 12, "minute": 24}
